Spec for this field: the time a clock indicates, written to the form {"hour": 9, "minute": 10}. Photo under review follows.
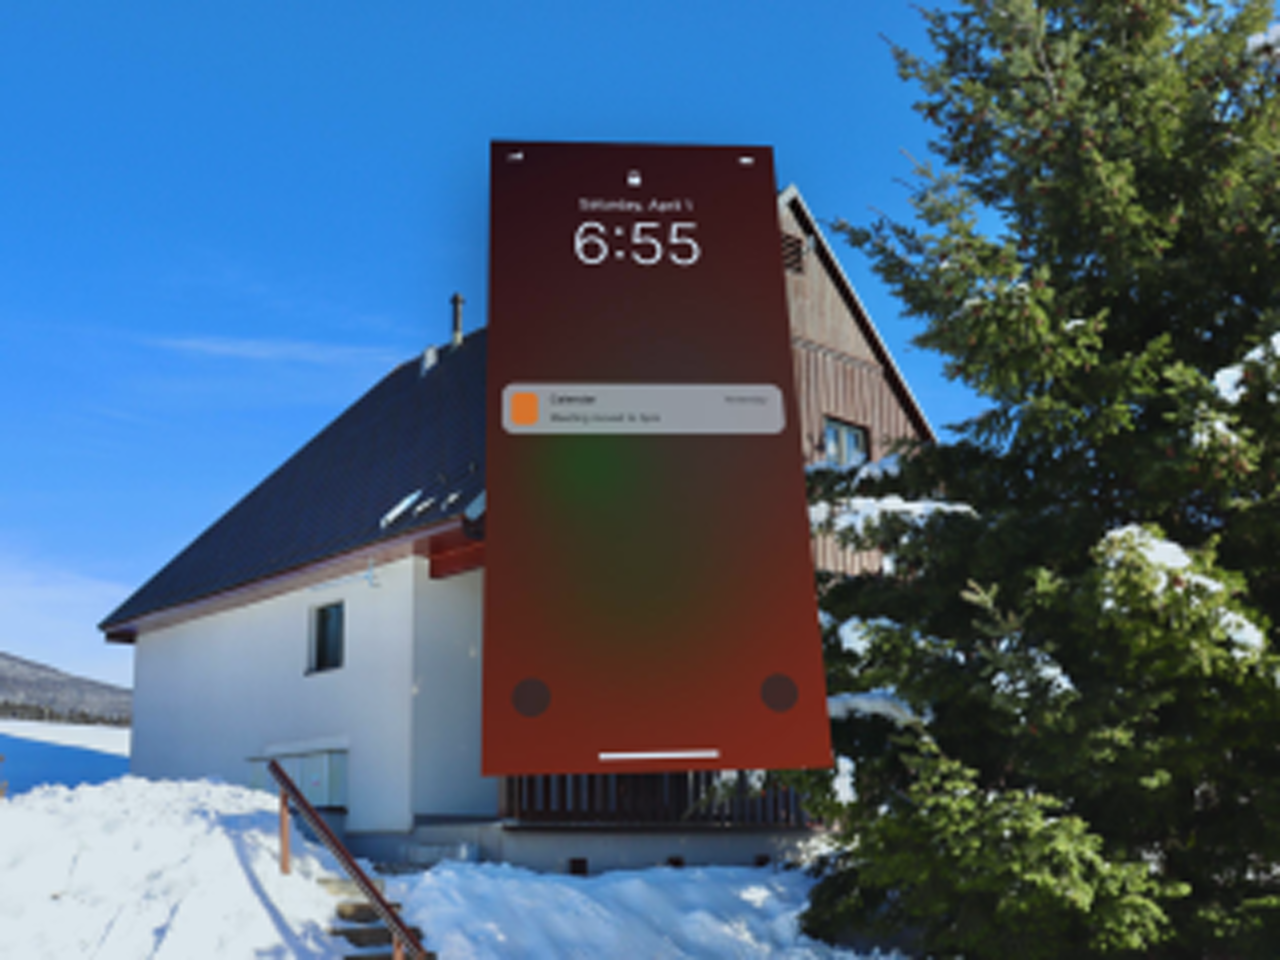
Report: {"hour": 6, "minute": 55}
